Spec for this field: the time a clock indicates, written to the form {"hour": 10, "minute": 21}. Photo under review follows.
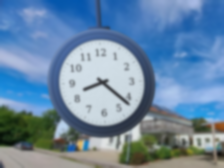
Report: {"hour": 8, "minute": 22}
